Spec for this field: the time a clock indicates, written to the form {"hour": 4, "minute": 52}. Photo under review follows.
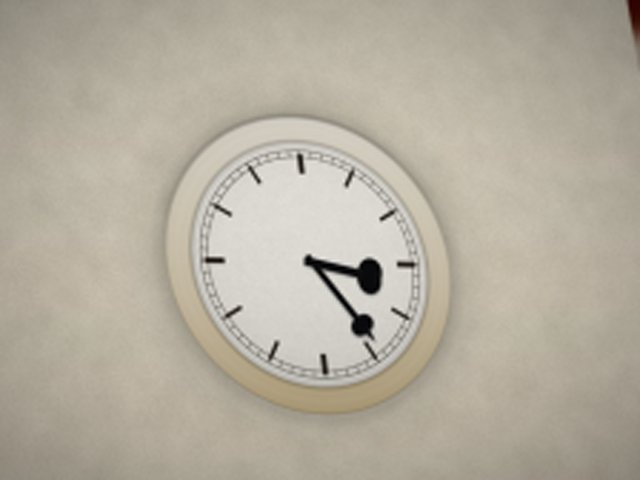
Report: {"hour": 3, "minute": 24}
